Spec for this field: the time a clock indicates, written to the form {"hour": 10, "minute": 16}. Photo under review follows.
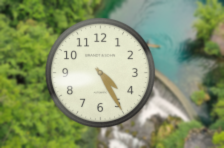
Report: {"hour": 4, "minute": 25}
